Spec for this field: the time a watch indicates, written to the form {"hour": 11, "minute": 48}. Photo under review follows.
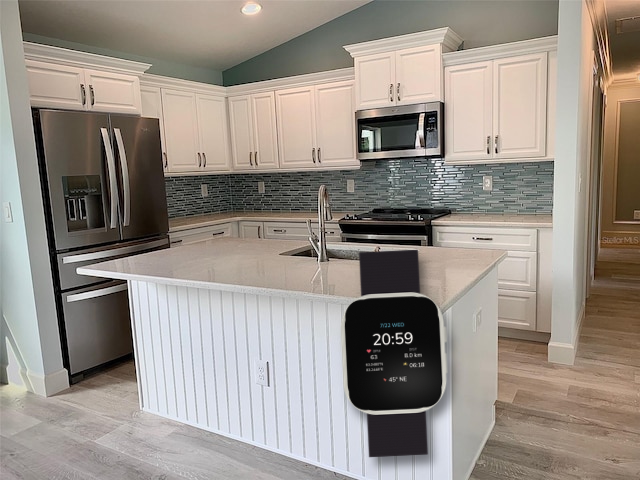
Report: {"hour": 20, "minute": 59}
